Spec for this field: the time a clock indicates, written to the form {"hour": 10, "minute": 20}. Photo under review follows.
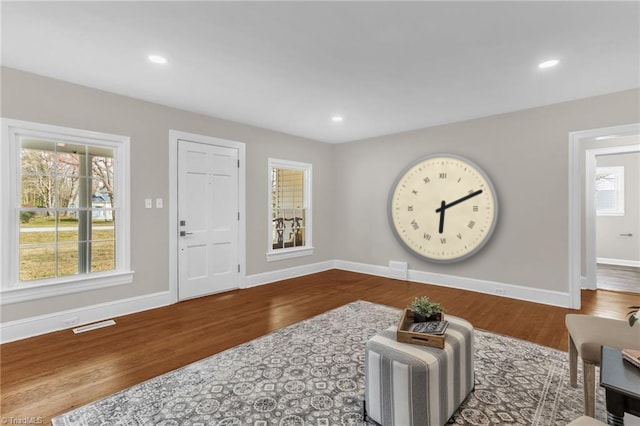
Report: {"hour": 6, "minute": 11}
